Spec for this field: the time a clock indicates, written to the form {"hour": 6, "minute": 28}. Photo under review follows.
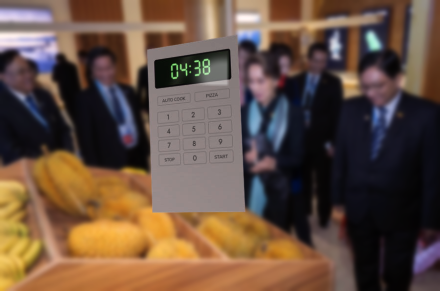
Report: {"hour": 4, "minute": 38}
